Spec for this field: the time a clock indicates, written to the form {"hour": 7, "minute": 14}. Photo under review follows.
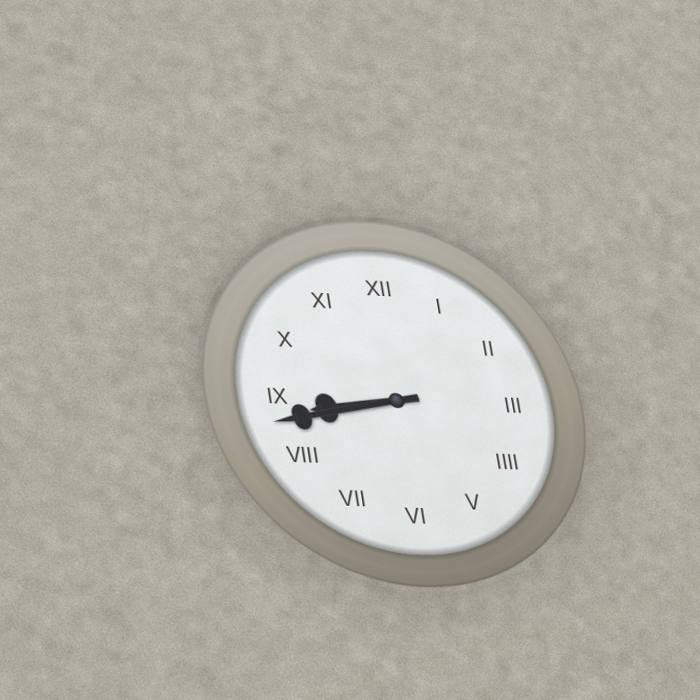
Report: {"hour": 8, "minute": 43}
